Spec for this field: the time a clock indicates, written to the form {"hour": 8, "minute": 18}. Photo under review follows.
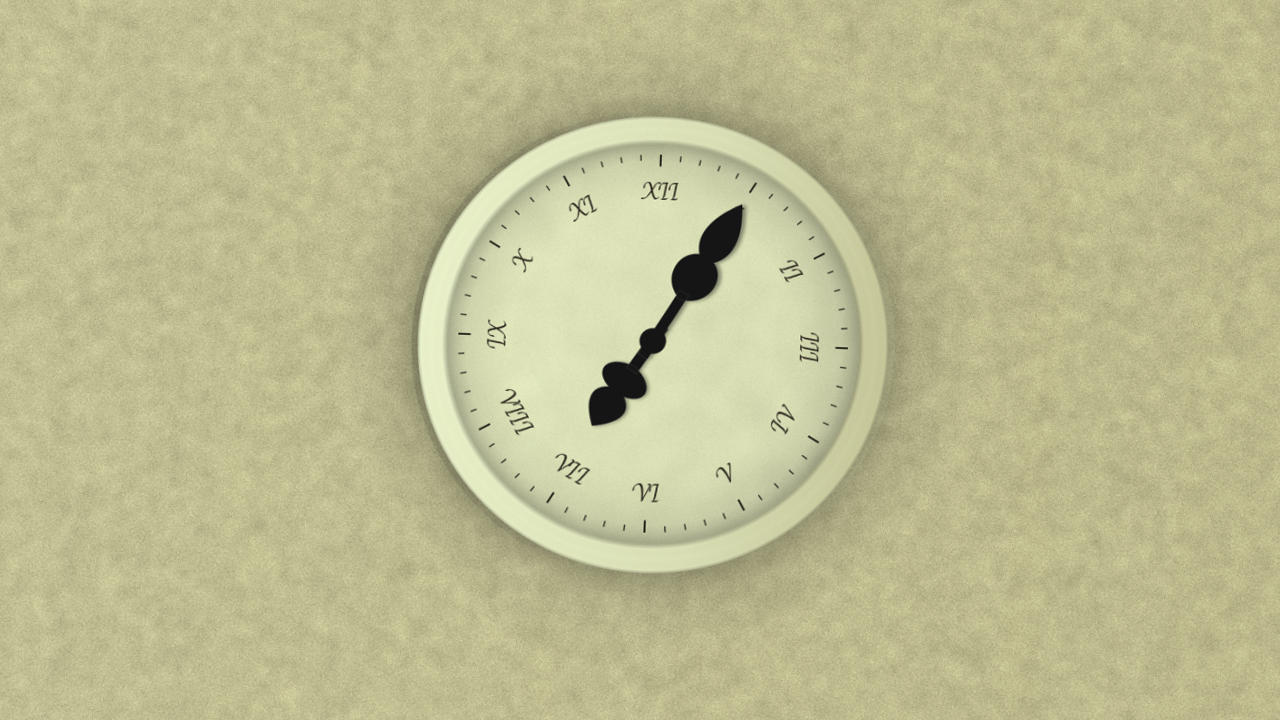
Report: {"hour": 7, "minute": 5}
